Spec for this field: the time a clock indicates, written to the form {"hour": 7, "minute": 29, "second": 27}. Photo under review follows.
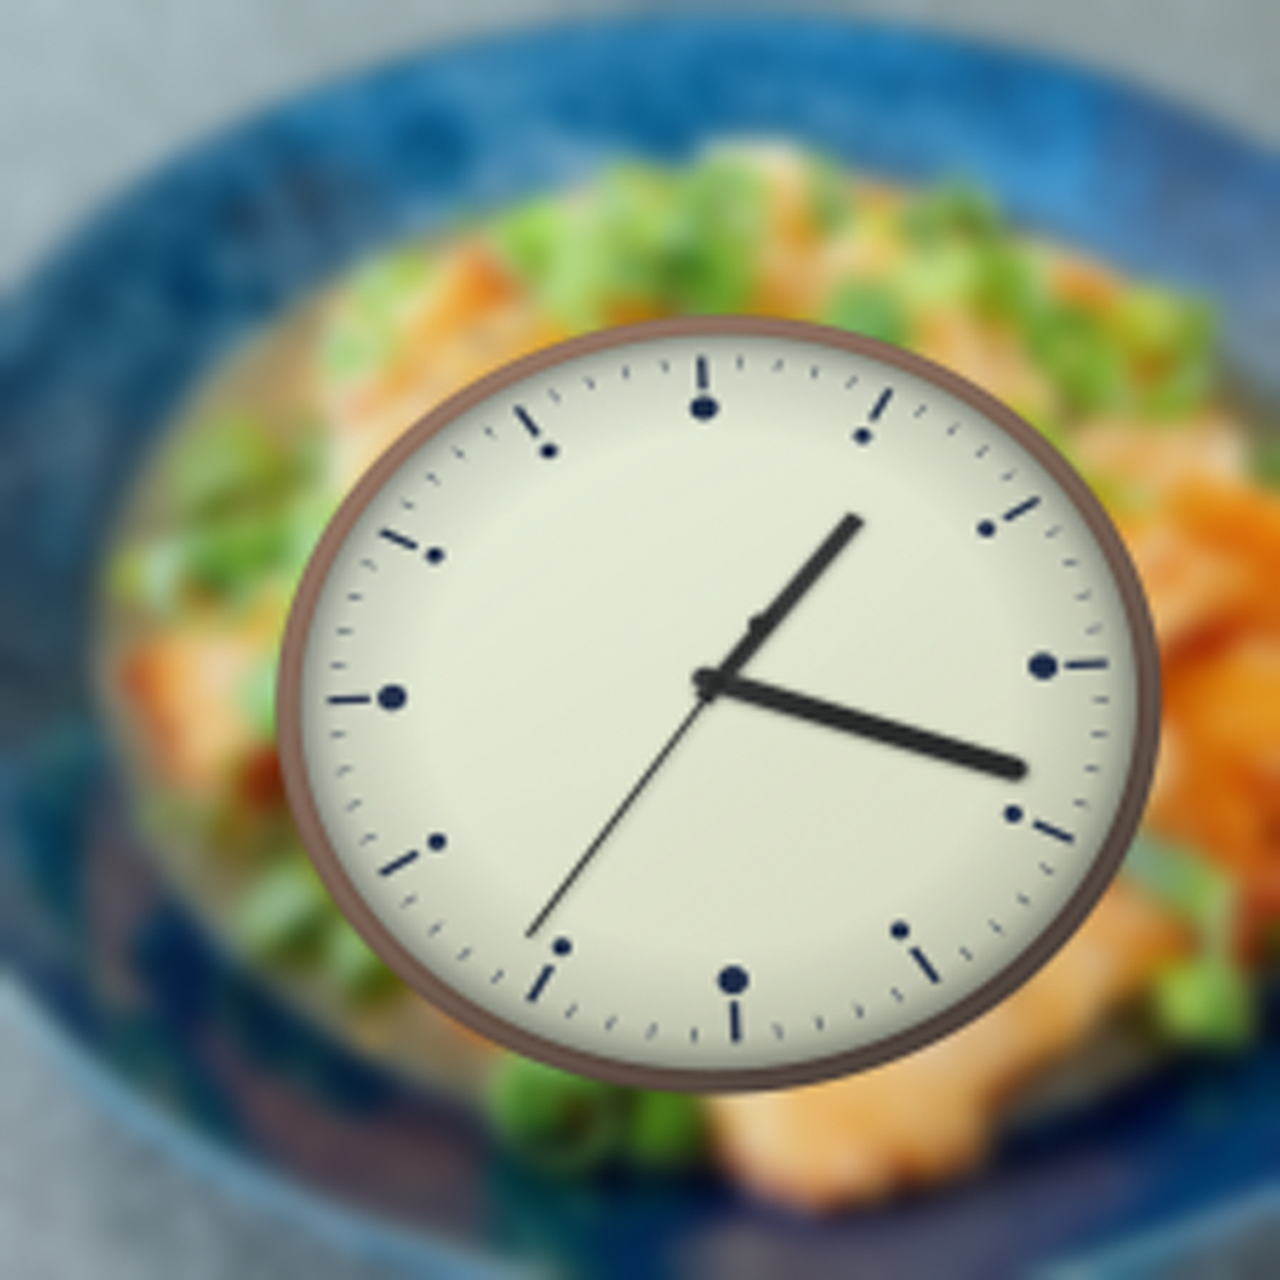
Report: {"hour": 1, "minute": 18, "second": 36}
